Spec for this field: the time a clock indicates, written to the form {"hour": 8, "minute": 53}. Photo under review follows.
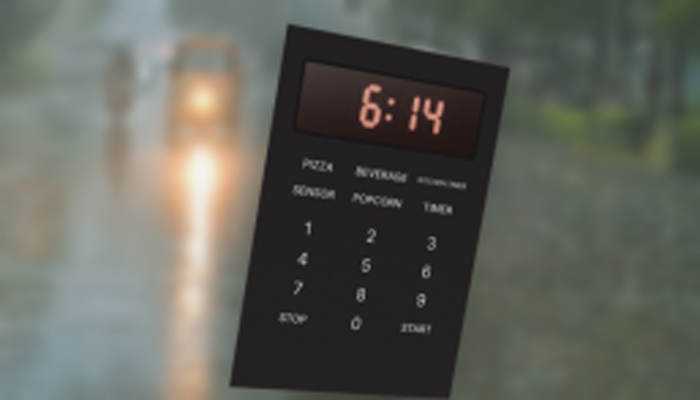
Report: {"hour": 6, "minute": 14}
